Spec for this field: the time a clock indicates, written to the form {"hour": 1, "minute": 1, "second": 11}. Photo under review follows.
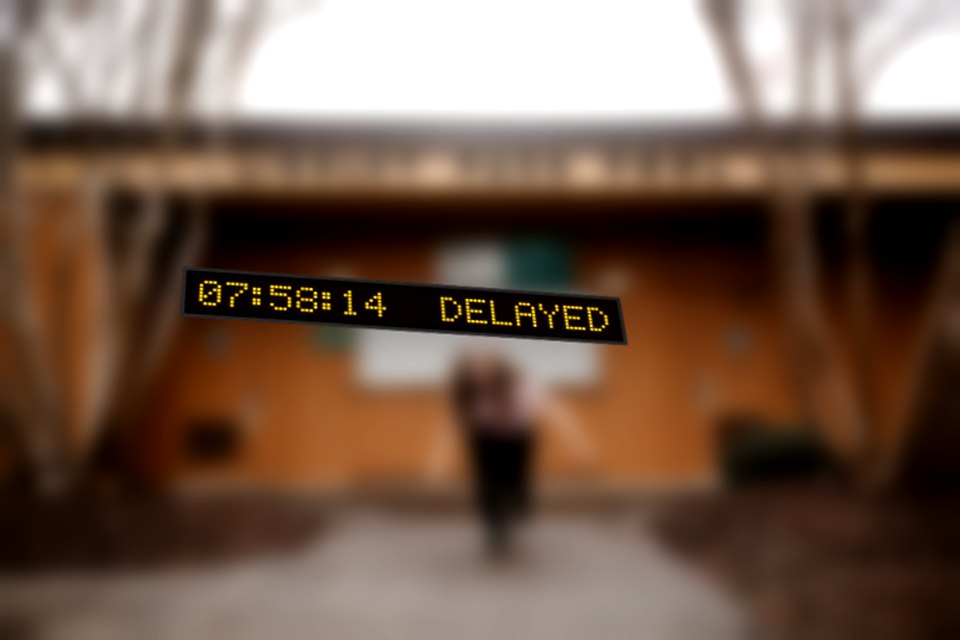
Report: {"hour": 7, "minute": 58, "second": 14}
